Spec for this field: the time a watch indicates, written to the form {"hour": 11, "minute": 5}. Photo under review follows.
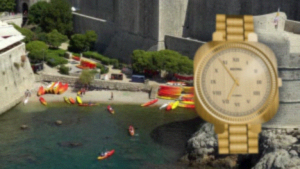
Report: {"hour": 6, "minute": 54}
